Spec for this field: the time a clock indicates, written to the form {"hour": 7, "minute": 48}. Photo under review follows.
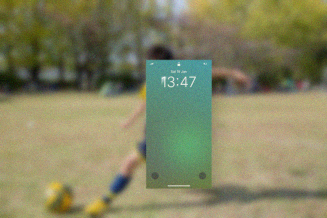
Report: {"hour": 13, "minute": 47}
